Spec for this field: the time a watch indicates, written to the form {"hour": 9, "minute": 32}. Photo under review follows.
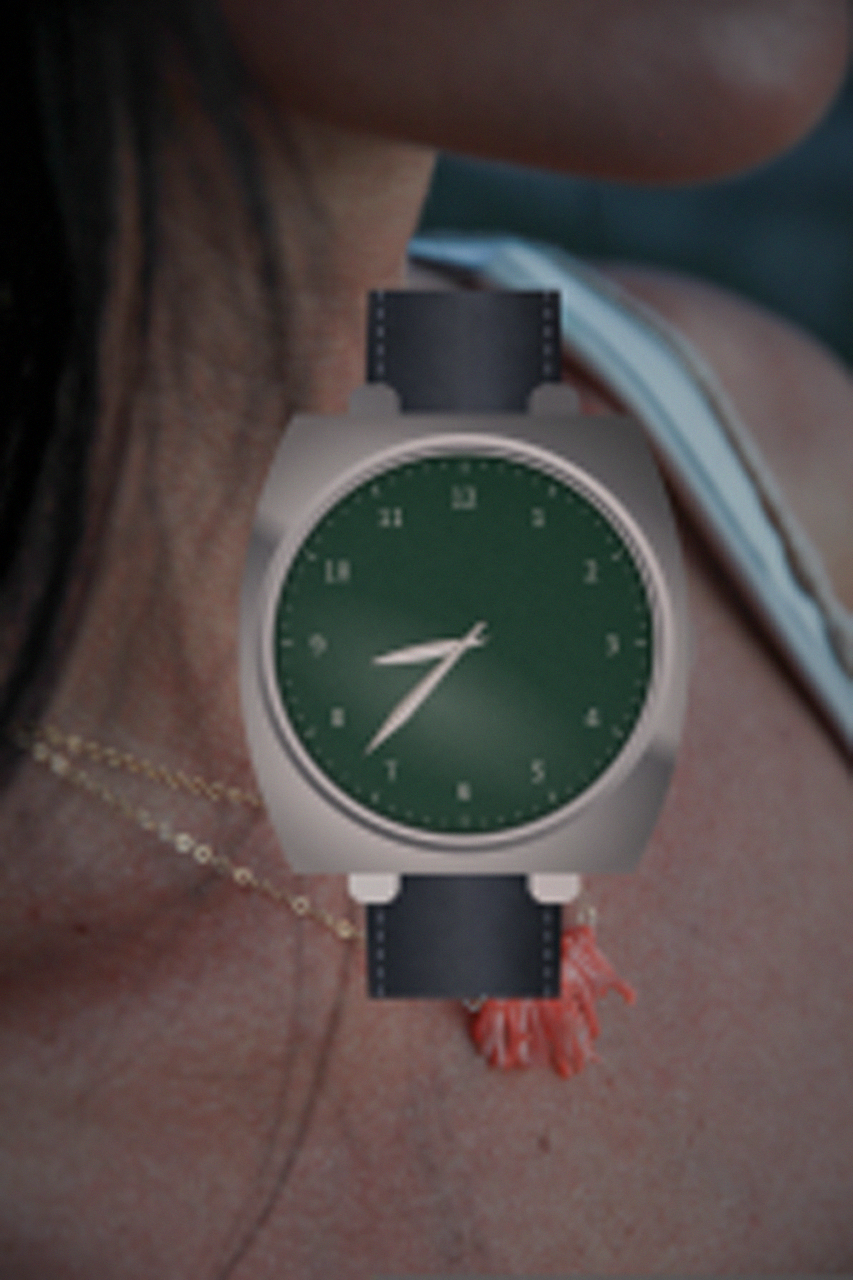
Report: {"hour": 8, "minute": 37}
